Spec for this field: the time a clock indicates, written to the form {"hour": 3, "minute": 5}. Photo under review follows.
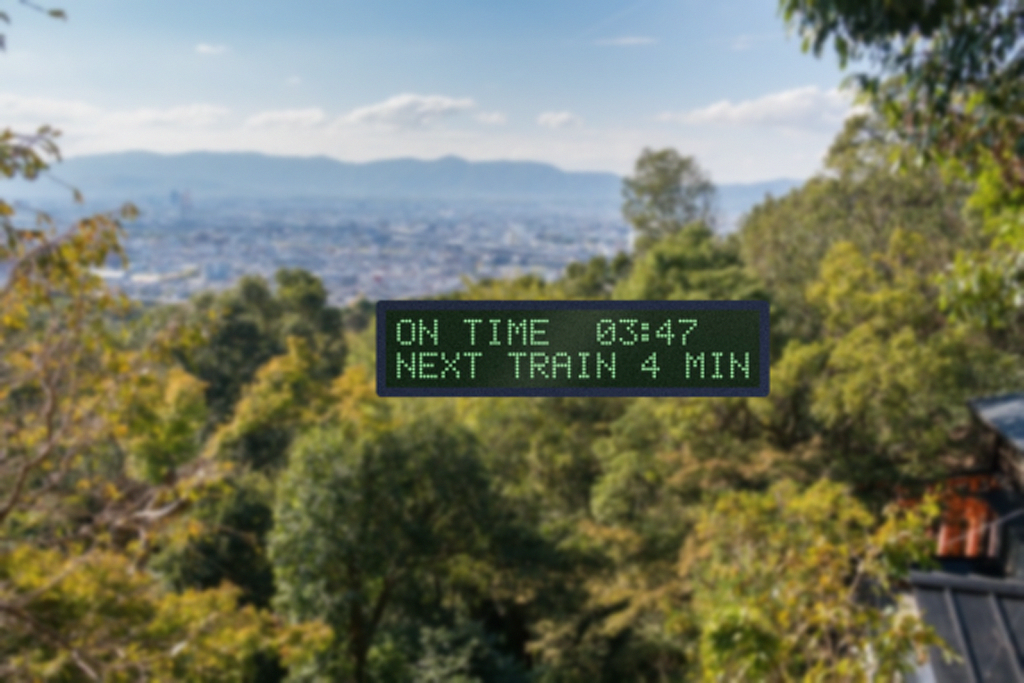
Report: {"hour": 3, "minute": 47}
